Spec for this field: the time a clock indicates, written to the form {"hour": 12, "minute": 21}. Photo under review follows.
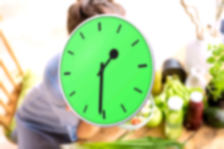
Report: {"hour": 1, "minute": 31}
